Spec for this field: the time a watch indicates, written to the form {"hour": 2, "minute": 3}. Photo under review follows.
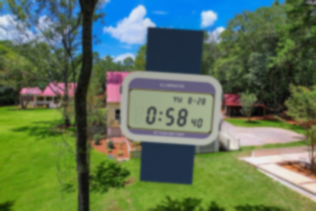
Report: {"hour": 0, "minute": 58}
